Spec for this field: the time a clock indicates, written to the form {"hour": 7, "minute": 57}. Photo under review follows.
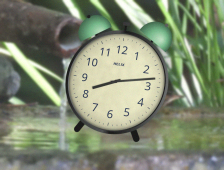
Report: {"hour": 8, "minute": 13}
